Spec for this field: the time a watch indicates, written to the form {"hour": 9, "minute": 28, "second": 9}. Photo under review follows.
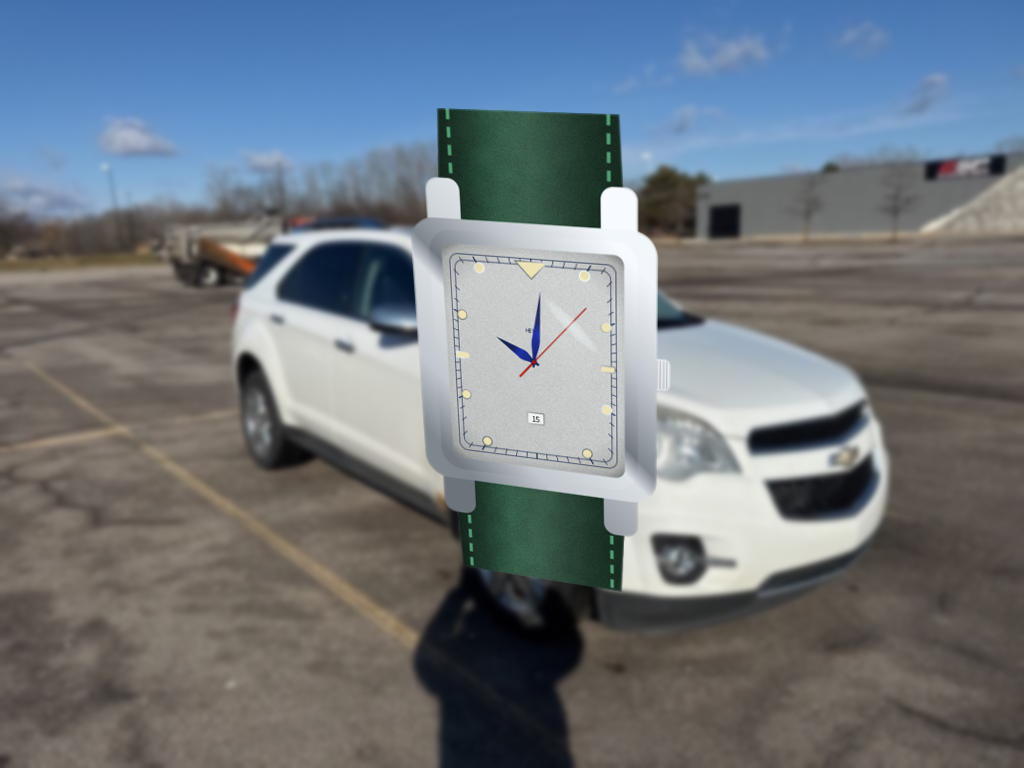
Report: {"hour": 10, "minute": 1, "second": 7}
